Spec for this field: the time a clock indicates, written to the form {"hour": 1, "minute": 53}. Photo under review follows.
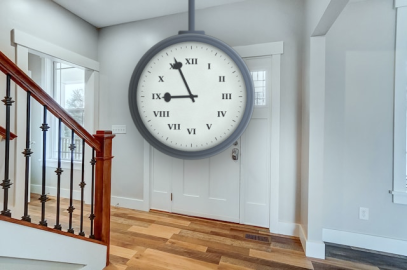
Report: {"hour": 8, "minute": 56}
